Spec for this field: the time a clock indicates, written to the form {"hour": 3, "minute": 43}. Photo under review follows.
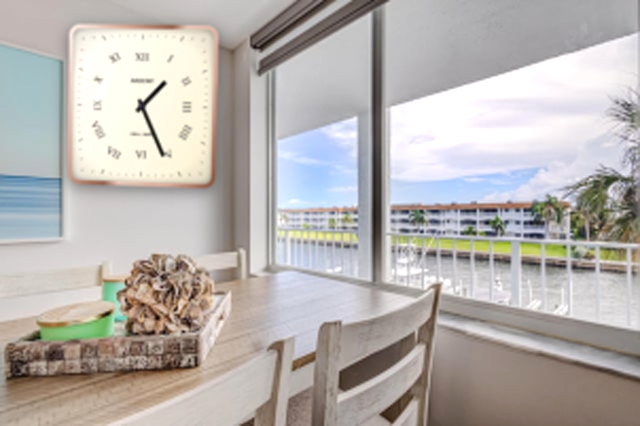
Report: {"hour": 1, "minute": 26}
